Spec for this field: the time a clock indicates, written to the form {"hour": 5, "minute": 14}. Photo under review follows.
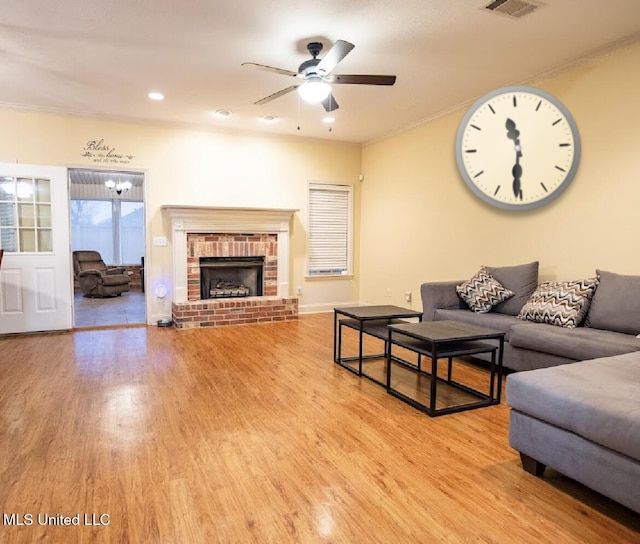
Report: {"hour": 11, "minute": 31}
